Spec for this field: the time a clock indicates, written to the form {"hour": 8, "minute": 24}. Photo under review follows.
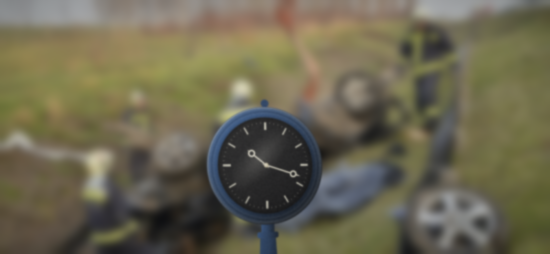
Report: {"hour": 10, "minute": 18}
